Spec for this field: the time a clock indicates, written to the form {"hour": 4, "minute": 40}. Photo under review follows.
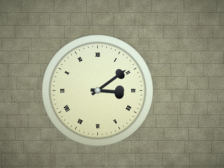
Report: {"hour": 3, "minute": 9}
